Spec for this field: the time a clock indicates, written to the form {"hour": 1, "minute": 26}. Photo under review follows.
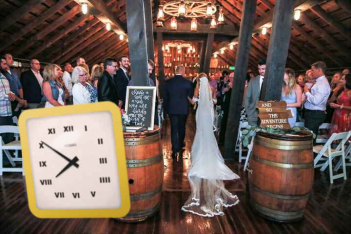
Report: {"hour": 7, "minute": 51}
